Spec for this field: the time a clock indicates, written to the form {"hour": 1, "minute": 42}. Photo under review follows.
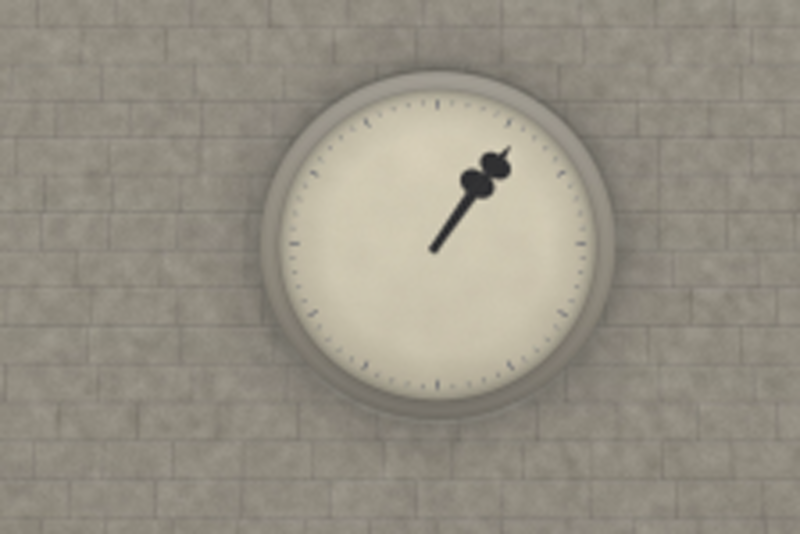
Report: {"hour": 1, "minute": 6}
